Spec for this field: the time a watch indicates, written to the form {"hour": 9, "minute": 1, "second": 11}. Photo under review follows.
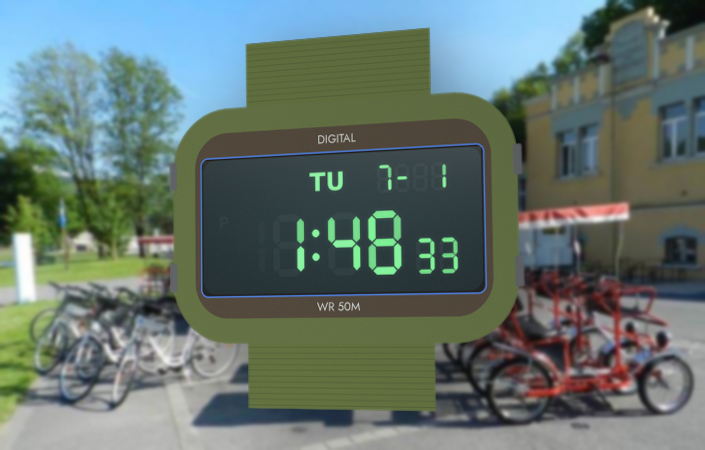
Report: {"hour": 1, "minute": 48, "second": 33}
